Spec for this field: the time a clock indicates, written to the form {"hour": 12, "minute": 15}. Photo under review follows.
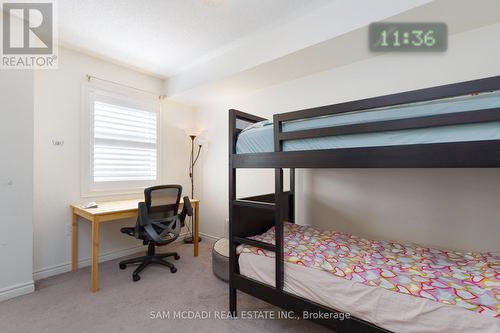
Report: {"hour": 11, "minute": 36}
